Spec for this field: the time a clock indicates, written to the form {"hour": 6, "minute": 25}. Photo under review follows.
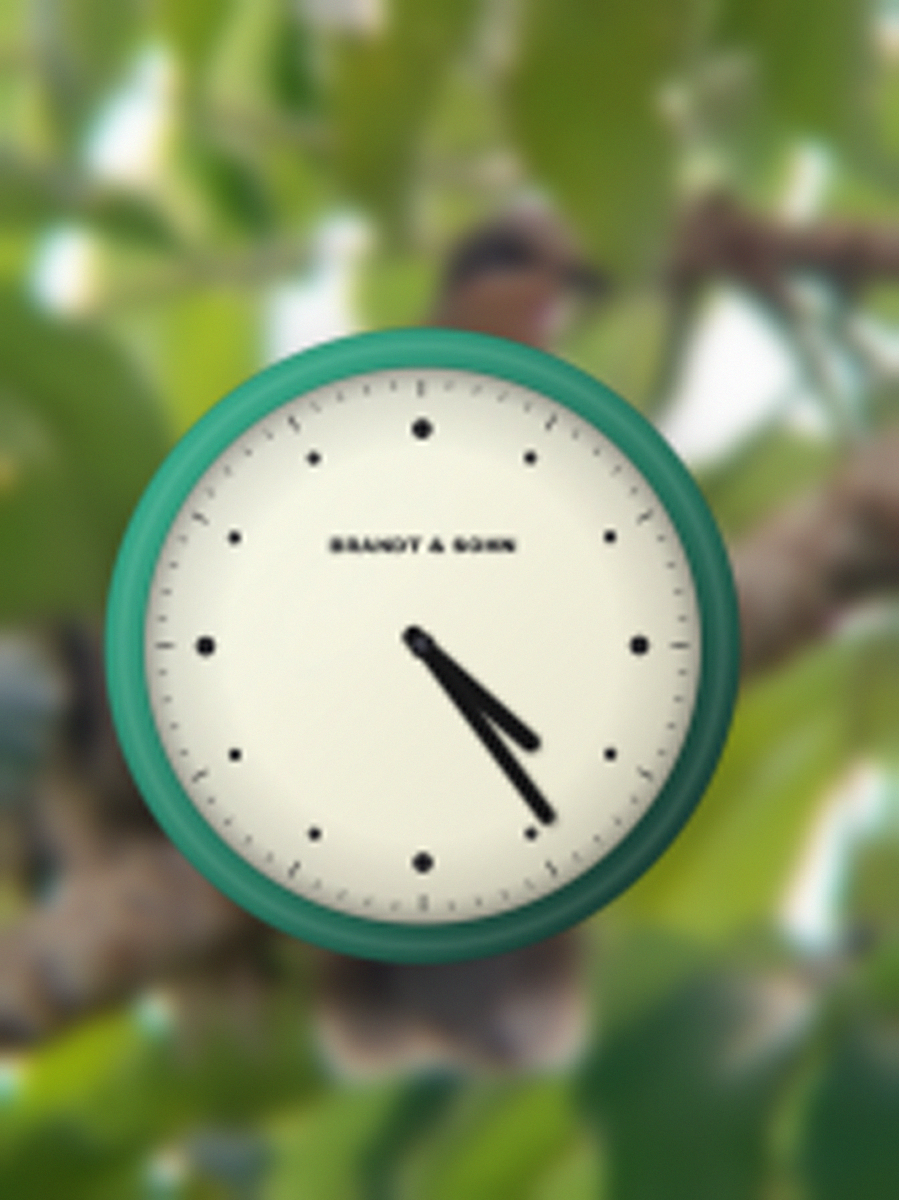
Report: {"hour": 4, "minute": 24}
